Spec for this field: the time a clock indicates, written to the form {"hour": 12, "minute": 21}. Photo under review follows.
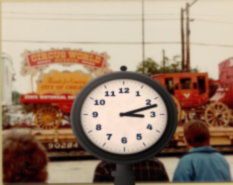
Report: {"hour": 3, "minute": 12}
